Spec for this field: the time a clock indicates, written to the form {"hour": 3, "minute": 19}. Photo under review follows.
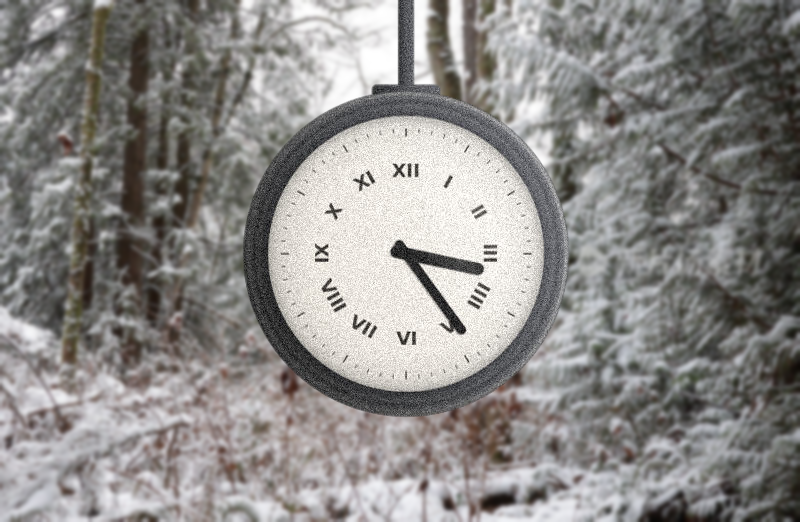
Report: {"hour": 3, "minute": 24}
